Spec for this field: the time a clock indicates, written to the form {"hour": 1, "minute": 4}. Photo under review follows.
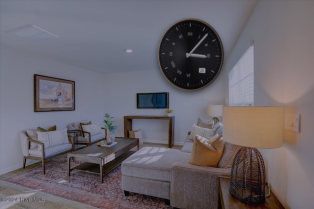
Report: {"hour": 3, "minute": 7}
